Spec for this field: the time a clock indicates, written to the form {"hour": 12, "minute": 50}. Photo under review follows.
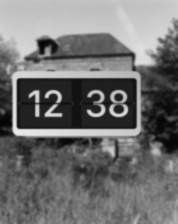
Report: {"hour": 12, "minute": 38}
